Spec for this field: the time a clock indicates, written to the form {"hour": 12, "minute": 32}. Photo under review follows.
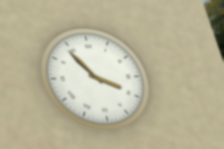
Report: {"hour": 3, "minute": 54}
